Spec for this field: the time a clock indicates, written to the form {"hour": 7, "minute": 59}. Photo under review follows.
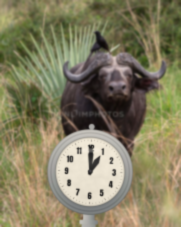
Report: {"hour": 1, "minute": 0}
